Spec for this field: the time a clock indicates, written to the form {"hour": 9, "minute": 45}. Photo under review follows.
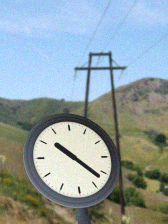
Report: {"hour": 10, "minute": 22}
